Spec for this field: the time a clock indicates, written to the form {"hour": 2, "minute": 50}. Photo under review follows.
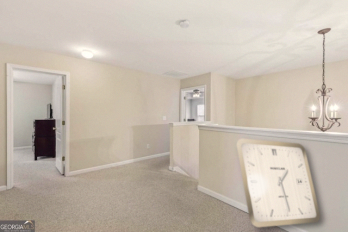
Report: {"hour": 1, "minute": 29}
